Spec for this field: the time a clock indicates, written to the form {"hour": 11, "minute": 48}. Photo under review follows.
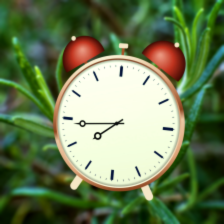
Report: {"hour": 7, "minute": 44}
